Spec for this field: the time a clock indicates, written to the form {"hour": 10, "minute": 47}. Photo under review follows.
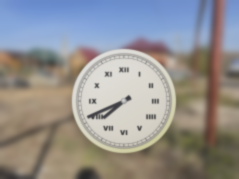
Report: {"hour": 7, "minute": 41}
